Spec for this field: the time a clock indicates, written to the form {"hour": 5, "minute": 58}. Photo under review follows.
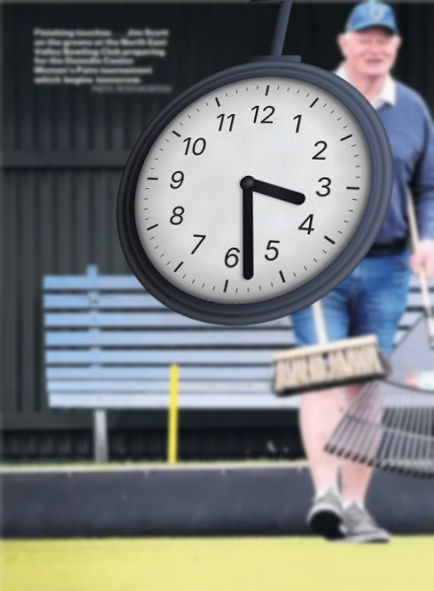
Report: {"hour": 3, "minute": 28}
